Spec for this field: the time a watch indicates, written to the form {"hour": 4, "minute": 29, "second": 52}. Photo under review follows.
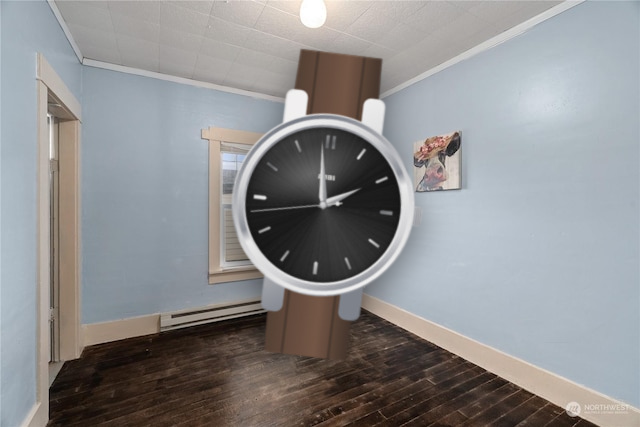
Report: {"hour": 1, "minute": 58, "second": 43}
